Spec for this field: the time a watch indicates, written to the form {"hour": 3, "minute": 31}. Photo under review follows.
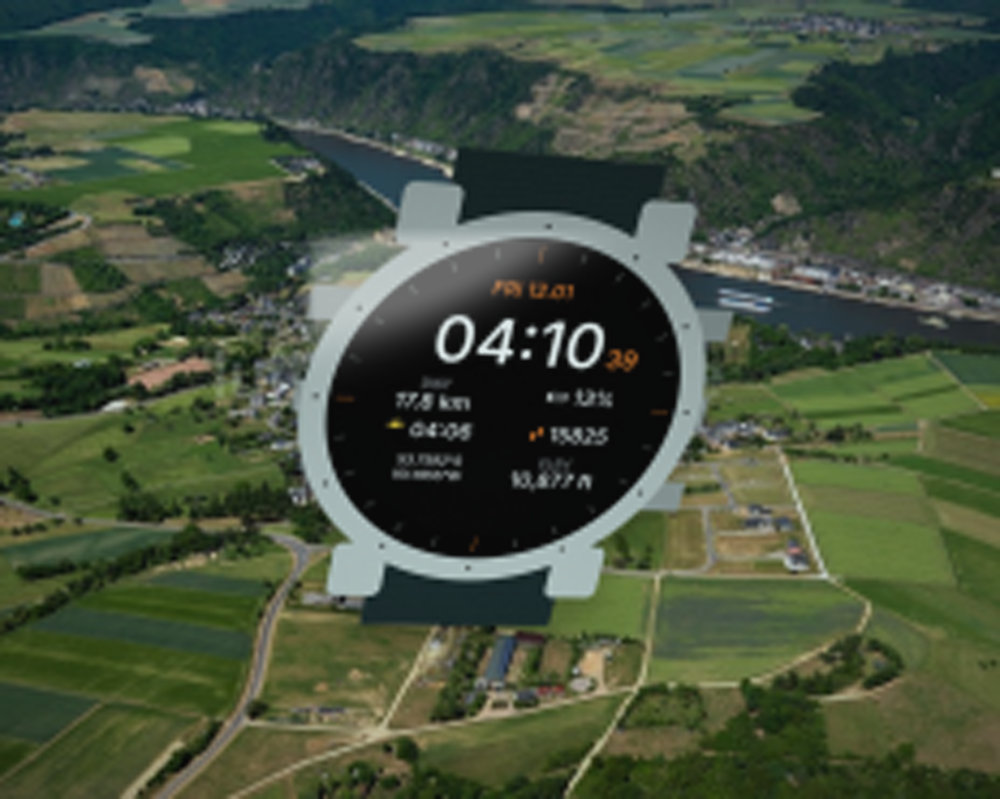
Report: {"hour": 4, "minute": 10}
